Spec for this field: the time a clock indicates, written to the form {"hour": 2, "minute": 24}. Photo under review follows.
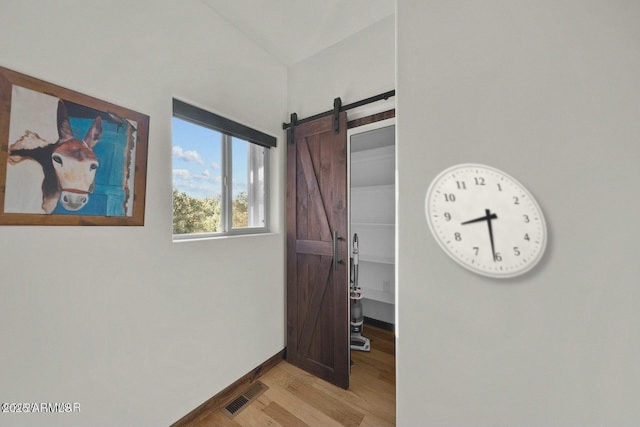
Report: {"hour": 8, "minute": 31}
